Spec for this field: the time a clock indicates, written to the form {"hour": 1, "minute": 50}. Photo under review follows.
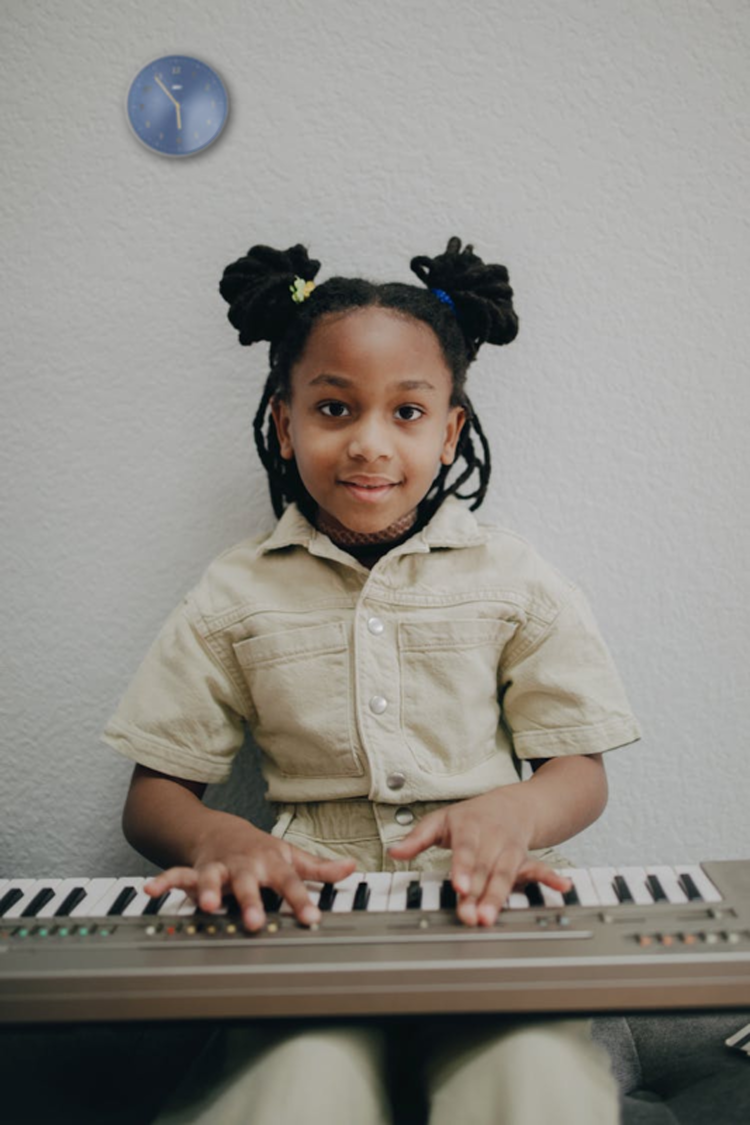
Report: {"hour": 5, "minute": 54}
